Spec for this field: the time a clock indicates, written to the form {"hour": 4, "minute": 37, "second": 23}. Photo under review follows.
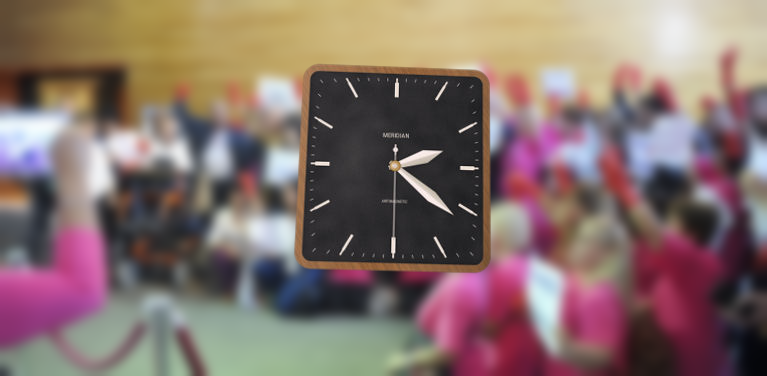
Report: {"hour": 2, "minute": 21, "second": 30}
